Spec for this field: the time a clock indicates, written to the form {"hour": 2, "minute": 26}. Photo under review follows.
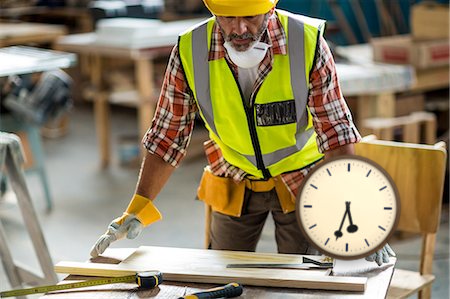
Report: {"hour": 5, "minute": 33}
